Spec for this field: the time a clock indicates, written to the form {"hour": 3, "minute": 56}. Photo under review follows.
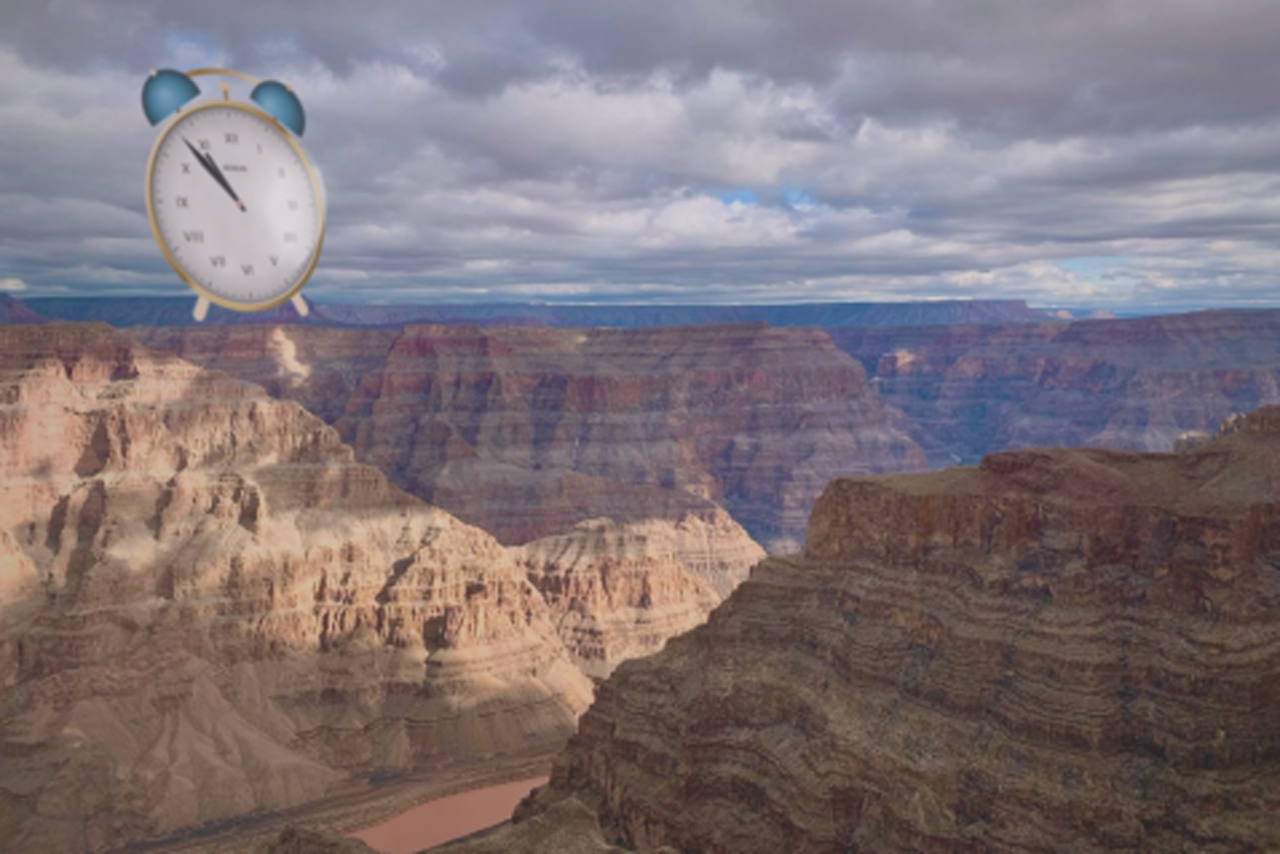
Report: {"hour": 10, "minute": 53}
